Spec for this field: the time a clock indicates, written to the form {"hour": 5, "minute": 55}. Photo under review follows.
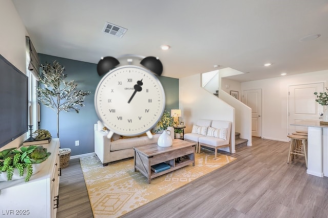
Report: {"hour": 1, "minute": 5}
